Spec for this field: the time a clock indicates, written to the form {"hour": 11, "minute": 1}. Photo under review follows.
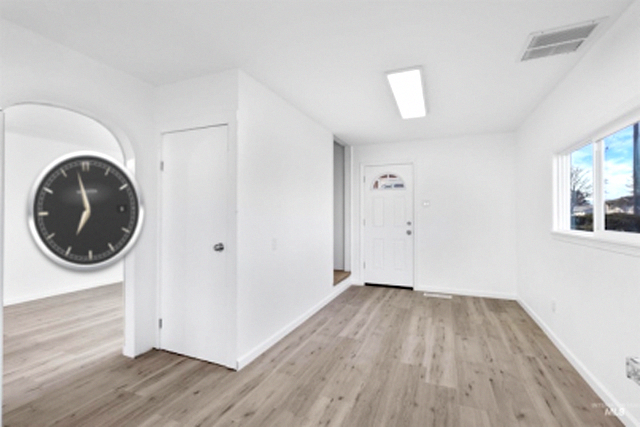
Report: {"hour": 6, "minute": 58}
